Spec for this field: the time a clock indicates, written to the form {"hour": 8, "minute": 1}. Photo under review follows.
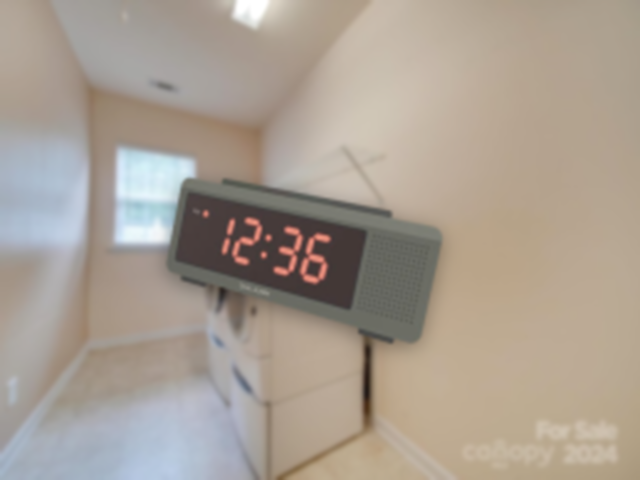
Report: {"hour": 12, "minute": 36}
